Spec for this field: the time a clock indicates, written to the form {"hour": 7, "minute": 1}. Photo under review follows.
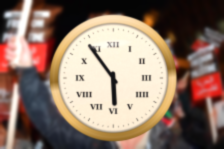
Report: {"hour": 5, "minute": 54}
